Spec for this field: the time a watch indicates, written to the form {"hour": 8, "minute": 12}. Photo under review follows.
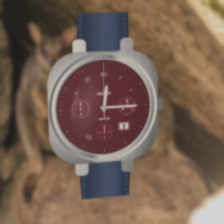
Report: {"hour": 12, "minute": 15}
